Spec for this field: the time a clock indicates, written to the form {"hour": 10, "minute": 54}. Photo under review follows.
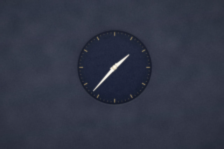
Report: {"hour": 1, "minute": 37}
